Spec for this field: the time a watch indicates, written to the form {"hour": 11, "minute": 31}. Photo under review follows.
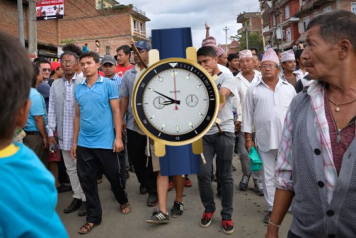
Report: {"hour": 8, "minute": 50}
